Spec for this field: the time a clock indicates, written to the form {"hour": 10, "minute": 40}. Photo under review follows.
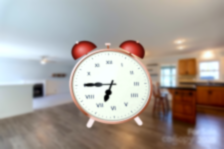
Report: {"hour": 6, "minute": 45}
